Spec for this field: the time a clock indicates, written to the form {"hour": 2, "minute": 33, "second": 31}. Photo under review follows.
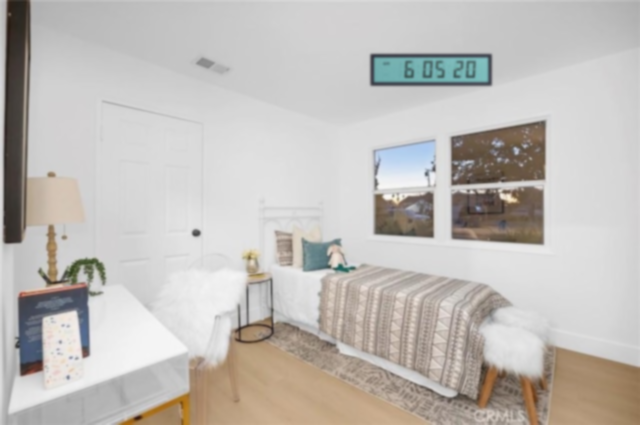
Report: {"hour": 6, "minute": 5, "second": 20}
